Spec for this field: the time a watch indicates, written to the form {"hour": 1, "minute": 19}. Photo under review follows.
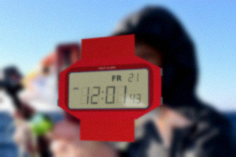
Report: {"hour": 12, "minute": 1}
